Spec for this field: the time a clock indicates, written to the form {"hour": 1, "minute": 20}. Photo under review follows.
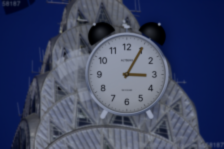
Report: {"hour": 3, "minute": 5}
